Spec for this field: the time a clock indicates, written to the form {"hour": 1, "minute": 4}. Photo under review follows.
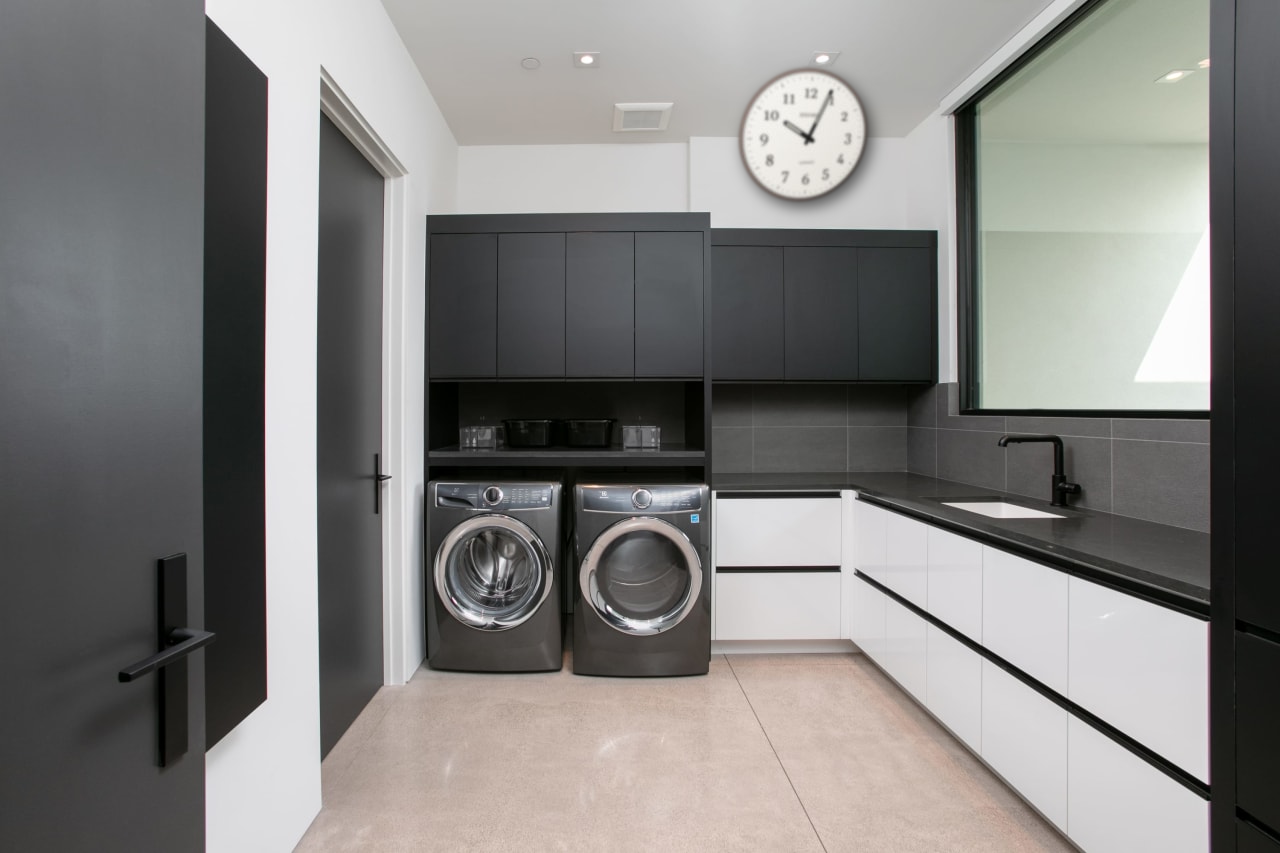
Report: {"hour": 10, "minute": 4}
